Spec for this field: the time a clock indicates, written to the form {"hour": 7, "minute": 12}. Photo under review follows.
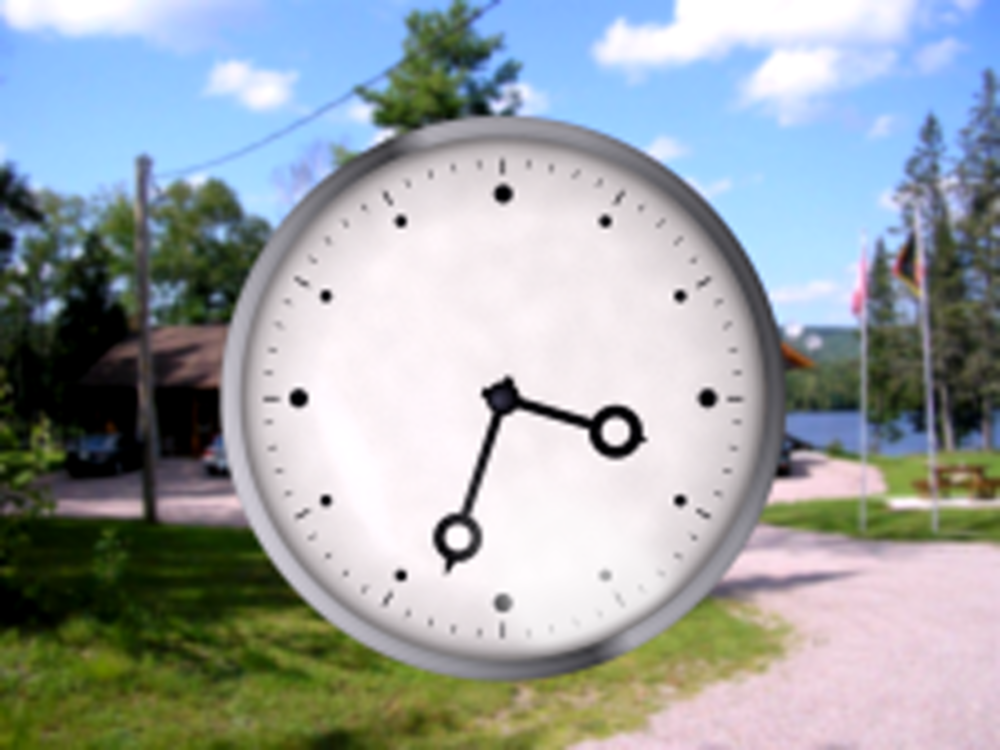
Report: {"hour": 3, "minute": 33}
